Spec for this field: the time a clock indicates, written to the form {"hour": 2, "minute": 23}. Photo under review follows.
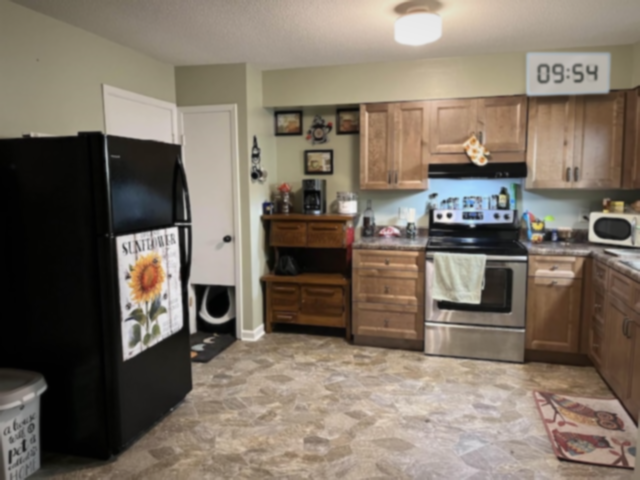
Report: {"hour": 9, "minute": 54}
